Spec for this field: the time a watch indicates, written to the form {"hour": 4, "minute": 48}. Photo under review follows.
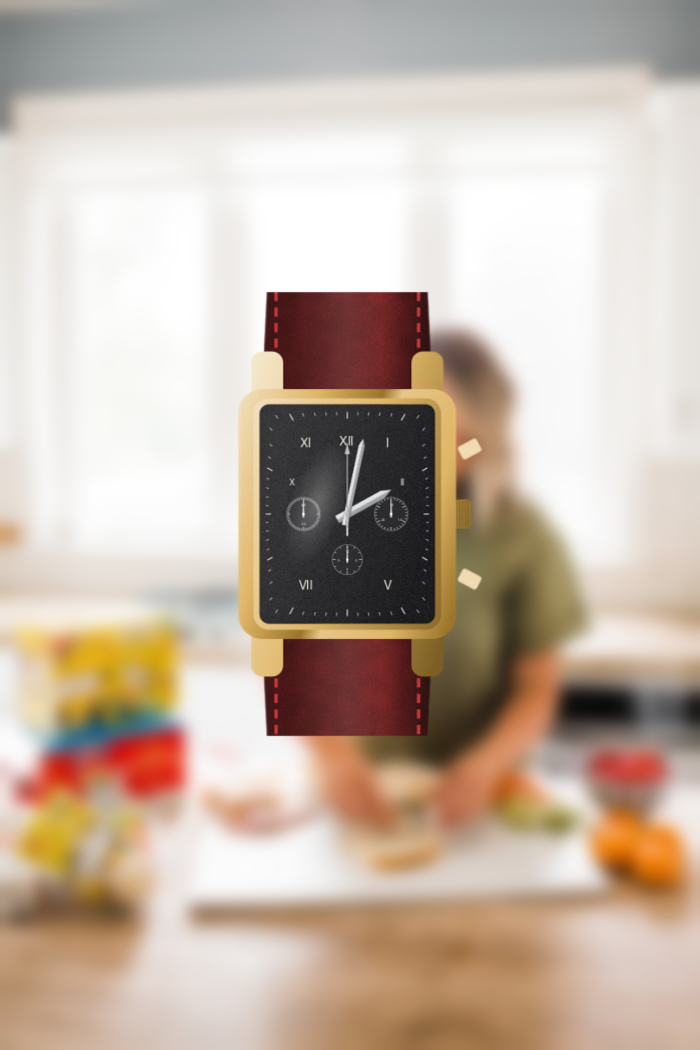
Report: {"hour": 2, "minute": 2}
